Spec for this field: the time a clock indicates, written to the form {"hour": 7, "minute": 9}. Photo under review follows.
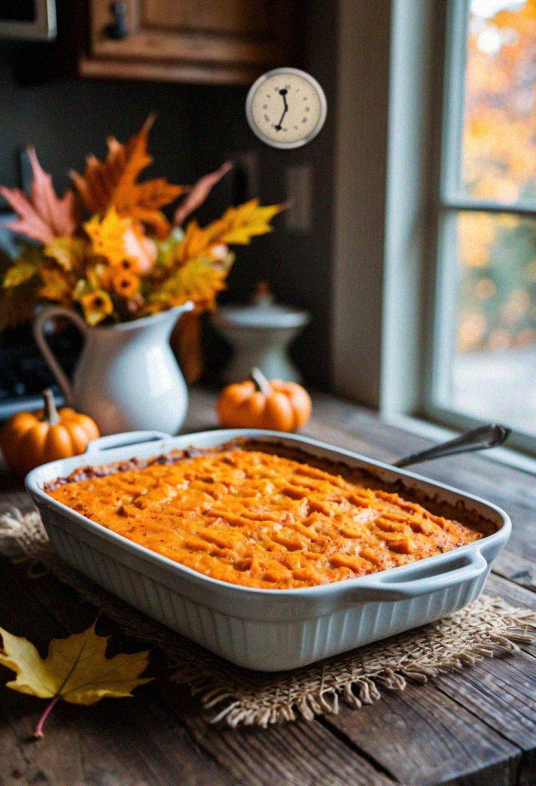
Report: {"hour": 11, "minute": 33}
